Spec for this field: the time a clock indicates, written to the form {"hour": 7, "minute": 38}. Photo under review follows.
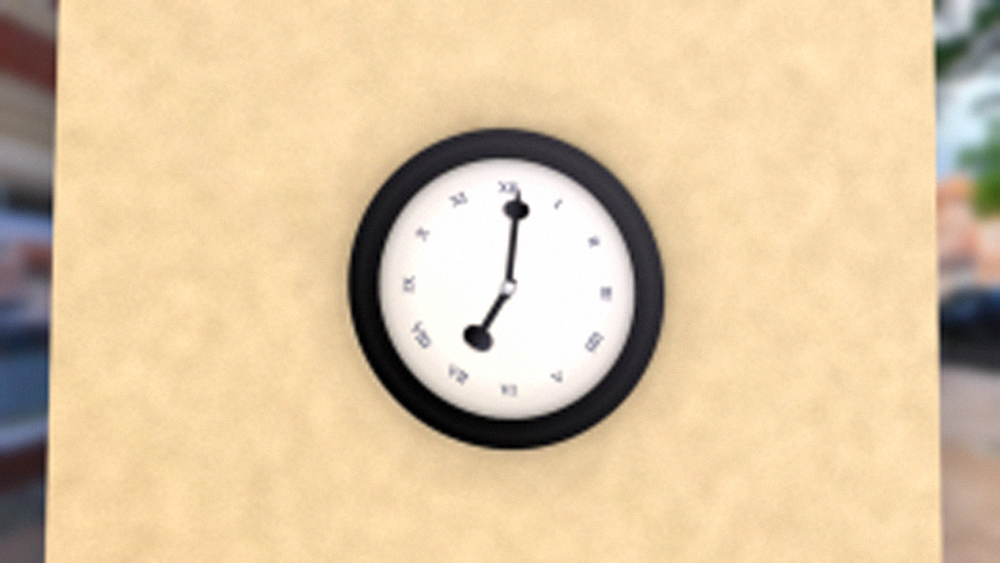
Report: {"hour": 7, "minute": 1}
